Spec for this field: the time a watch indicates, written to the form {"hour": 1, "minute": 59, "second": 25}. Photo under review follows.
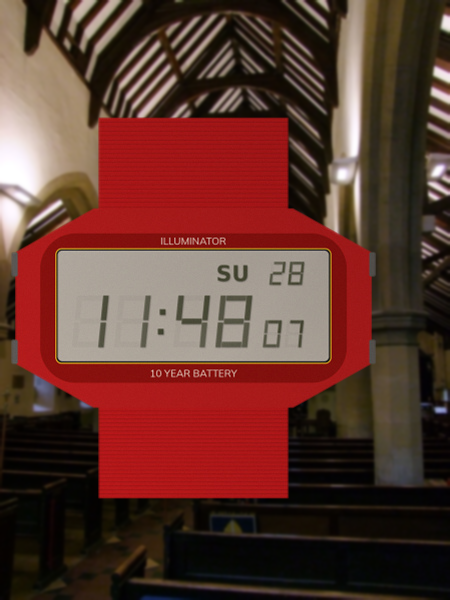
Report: {"hour": 11, "minute": 48, "second": 7}
